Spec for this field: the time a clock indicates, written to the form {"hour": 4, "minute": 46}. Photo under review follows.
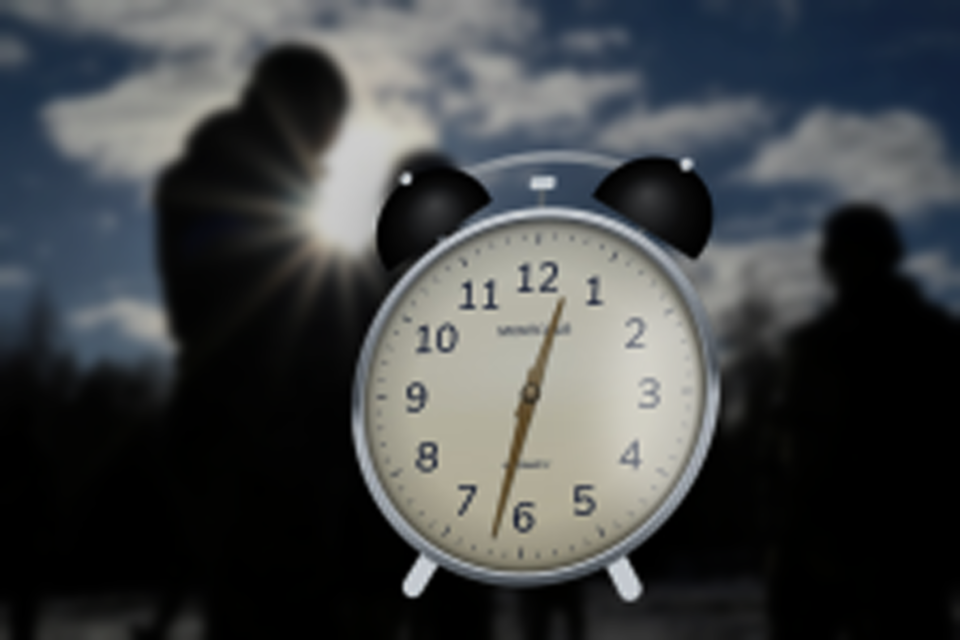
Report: {"hour": 12, "minute": 32}
